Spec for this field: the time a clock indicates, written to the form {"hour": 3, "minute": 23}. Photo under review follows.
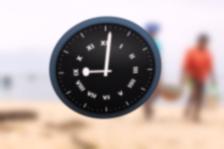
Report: {"hour": 9, "minute": 1}
